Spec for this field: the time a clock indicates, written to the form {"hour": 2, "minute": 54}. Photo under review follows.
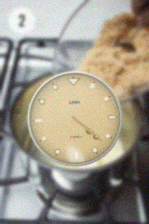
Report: {"hour": 4, "minute": 22}
